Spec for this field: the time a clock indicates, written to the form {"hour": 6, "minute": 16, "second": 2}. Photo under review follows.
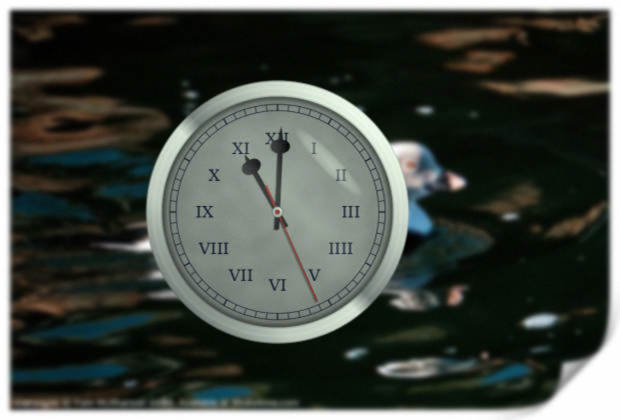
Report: {"hour": 11, "minute": 0, "second": 26}
